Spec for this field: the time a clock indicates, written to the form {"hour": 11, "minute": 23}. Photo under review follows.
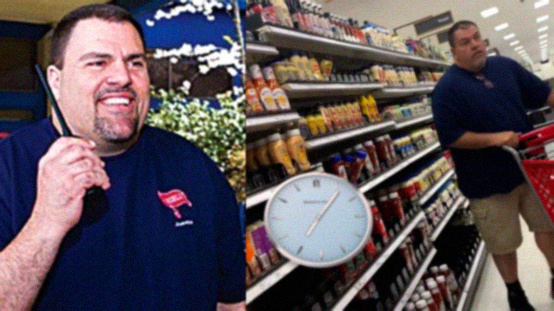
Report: {"hour": 7, "minute": 6}
